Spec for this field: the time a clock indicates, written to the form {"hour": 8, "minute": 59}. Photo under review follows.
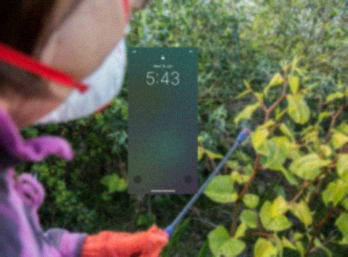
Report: {"hour": 5, "minute": 43}
